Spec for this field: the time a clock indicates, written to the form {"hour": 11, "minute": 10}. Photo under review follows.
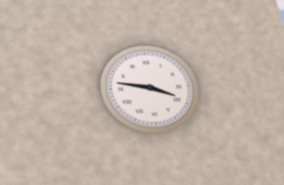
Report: {"hour": 3, "minute": 47}
